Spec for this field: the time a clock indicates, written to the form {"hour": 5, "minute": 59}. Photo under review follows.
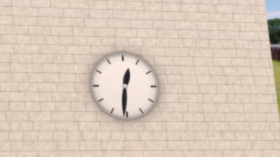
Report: {"hour": 12, "minute": 31}
